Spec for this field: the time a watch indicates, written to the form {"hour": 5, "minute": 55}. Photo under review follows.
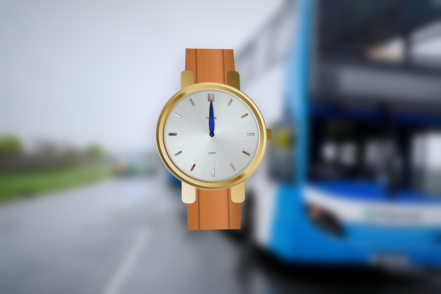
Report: {"hour": 12, "minute": 0}
